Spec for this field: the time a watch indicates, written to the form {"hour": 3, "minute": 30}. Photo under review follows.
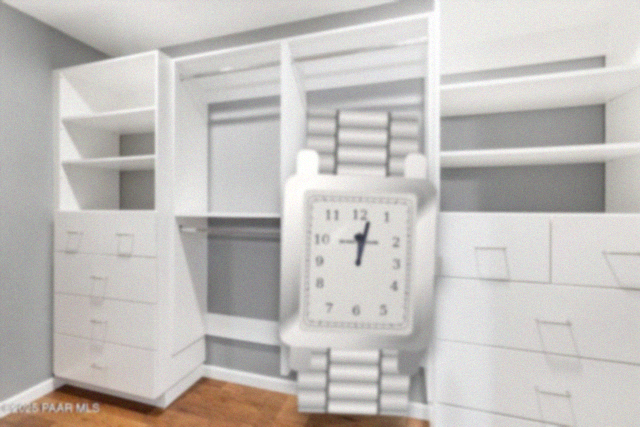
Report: {"hour": 12, "minute": 2}
